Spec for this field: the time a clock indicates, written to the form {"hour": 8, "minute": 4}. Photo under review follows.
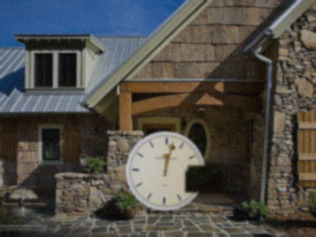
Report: {"hour": 12, "minute": 2}
